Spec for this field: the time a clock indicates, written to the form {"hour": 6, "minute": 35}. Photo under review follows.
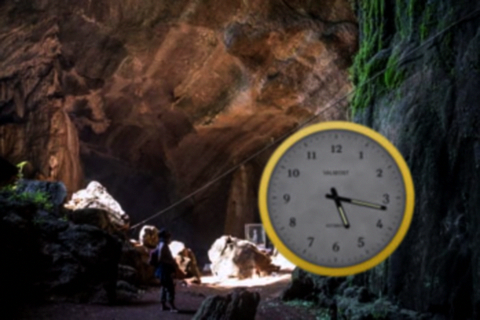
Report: {"hour": 5, "minute": 17}
